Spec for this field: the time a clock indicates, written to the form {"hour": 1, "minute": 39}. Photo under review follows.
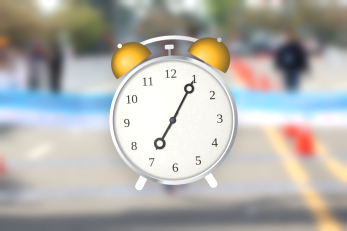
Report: {"hour": 7, "minute": 5}
